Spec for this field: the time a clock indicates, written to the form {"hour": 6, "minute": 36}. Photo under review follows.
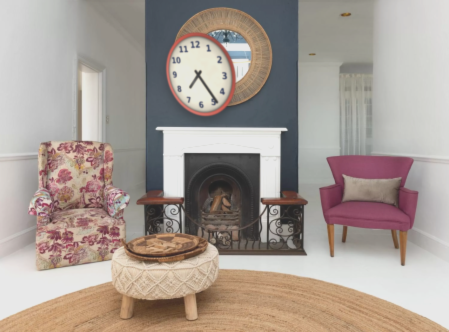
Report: {"hour": 7, "minute": 24}
